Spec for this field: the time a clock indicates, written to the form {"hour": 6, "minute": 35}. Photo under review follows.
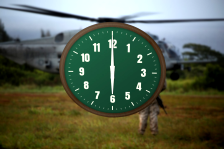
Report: {"hour": 6, "minute": 0}
